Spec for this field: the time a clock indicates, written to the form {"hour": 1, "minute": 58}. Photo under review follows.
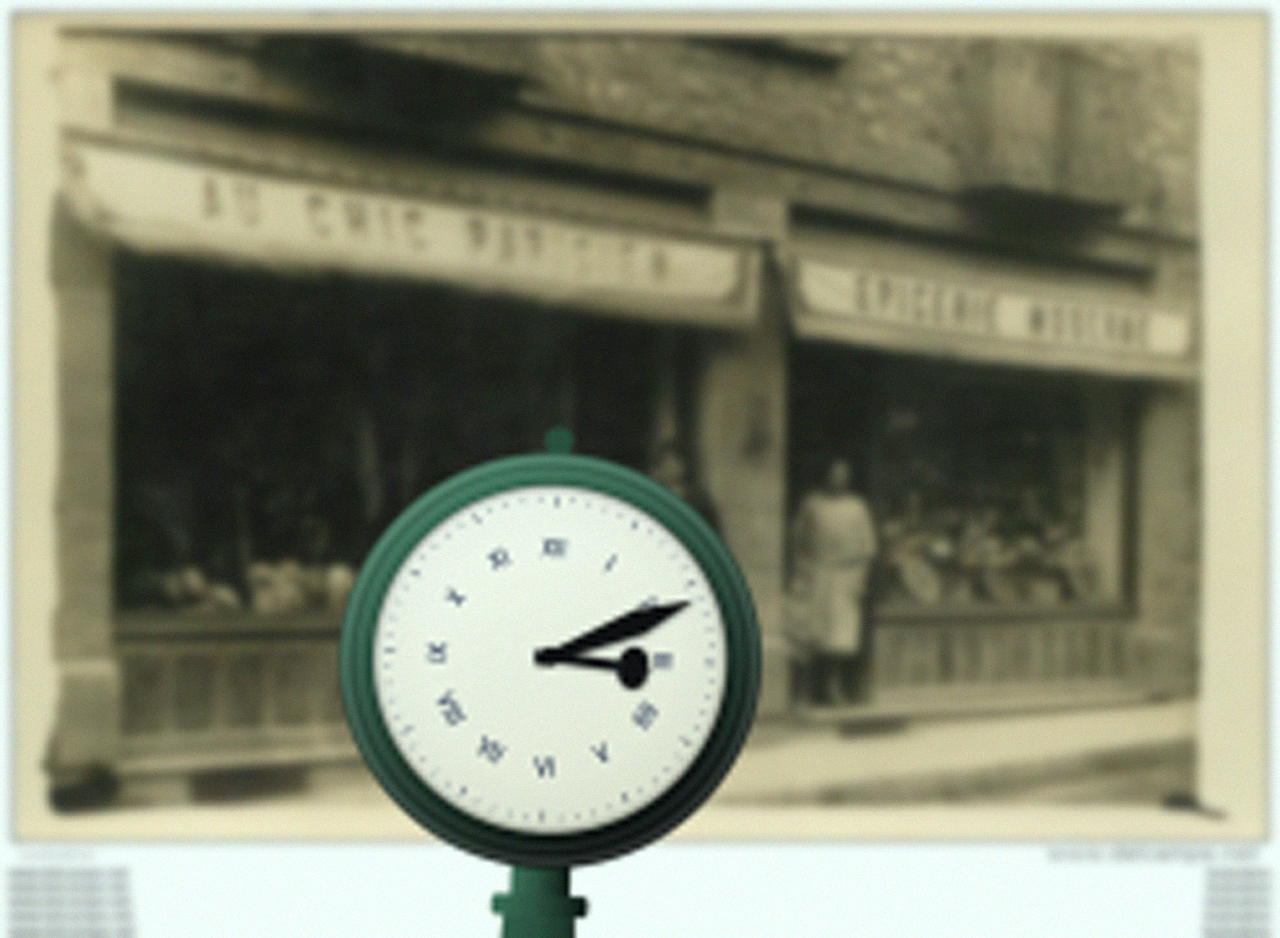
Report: {"hour": 3, "minute": 11}
